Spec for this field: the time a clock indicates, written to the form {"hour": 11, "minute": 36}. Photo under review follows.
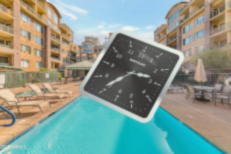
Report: {"hour": 2, "minute": 36}
